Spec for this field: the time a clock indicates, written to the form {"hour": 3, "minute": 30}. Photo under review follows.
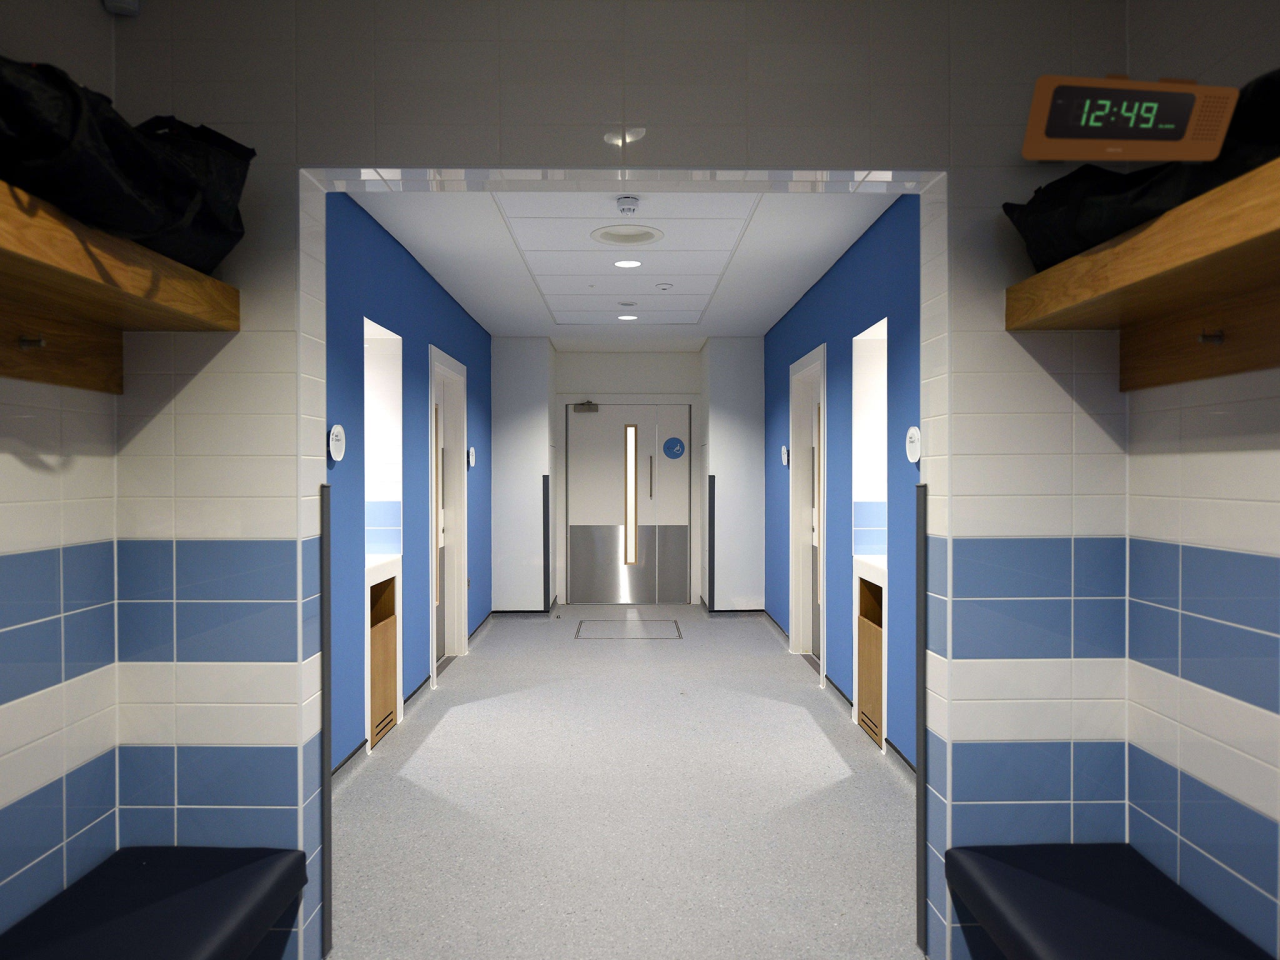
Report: {"hour": 12, "minute": 49}
